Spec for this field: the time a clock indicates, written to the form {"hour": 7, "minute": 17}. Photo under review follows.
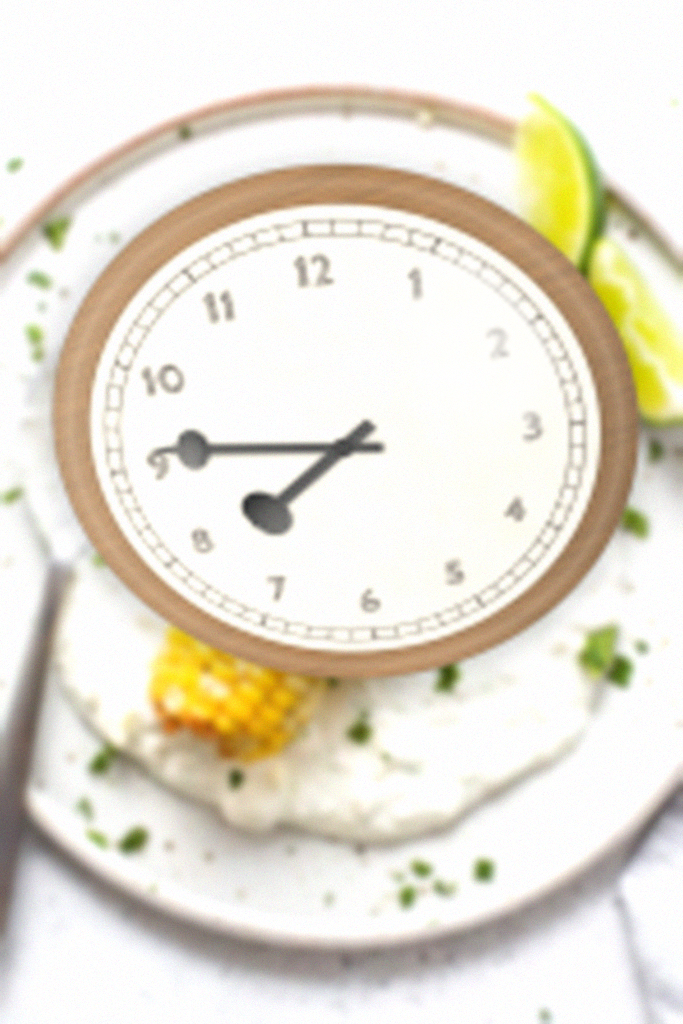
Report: {"hour": 7, "minute": 46}
